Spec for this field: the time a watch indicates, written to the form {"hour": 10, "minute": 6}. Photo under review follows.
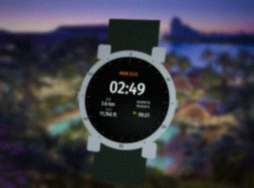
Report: {"hour": 2, "minute": 49}
